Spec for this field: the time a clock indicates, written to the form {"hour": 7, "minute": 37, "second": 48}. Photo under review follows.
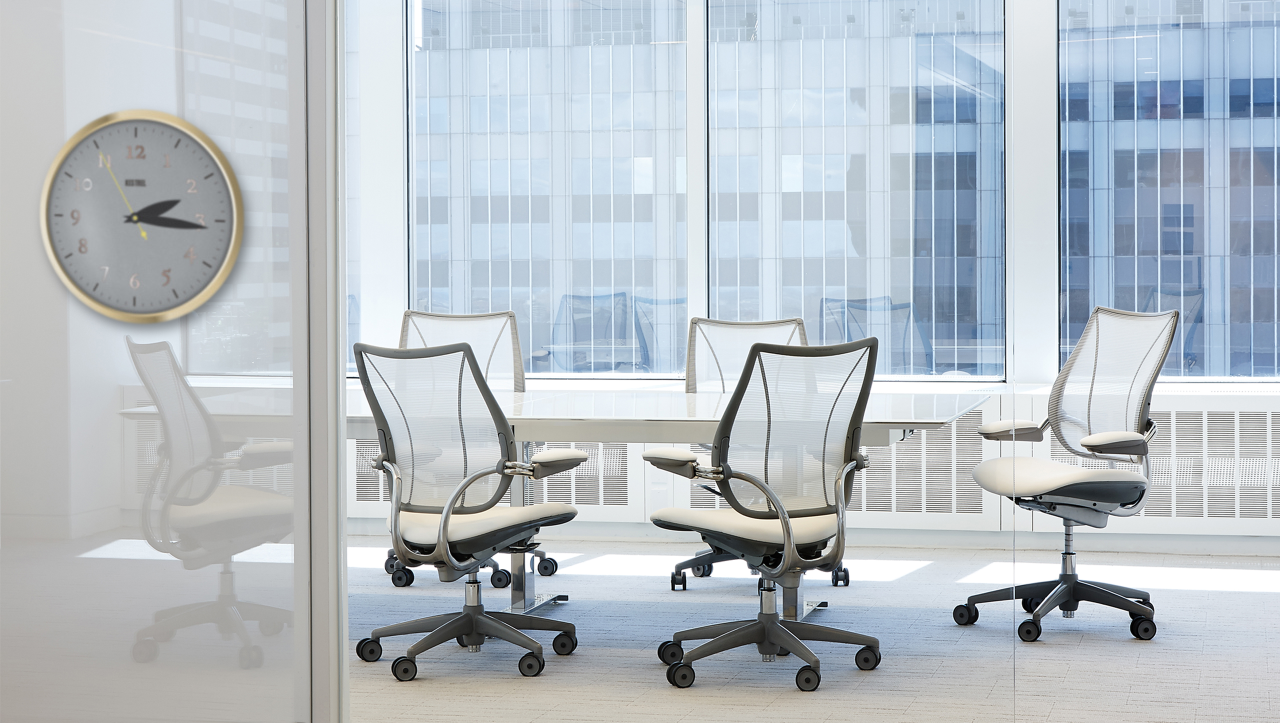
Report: {"hour": 2, "minute": 15, "second": 55}
